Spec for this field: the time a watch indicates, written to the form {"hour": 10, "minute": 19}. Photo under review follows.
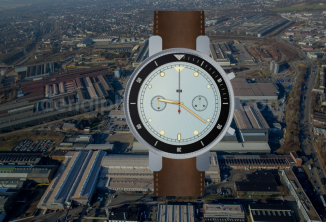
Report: {"hour": 9, "minute": 21}
